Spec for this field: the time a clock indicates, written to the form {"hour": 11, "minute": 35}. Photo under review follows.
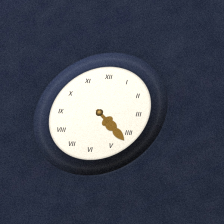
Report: {"hour": 4, "minute": 22}
